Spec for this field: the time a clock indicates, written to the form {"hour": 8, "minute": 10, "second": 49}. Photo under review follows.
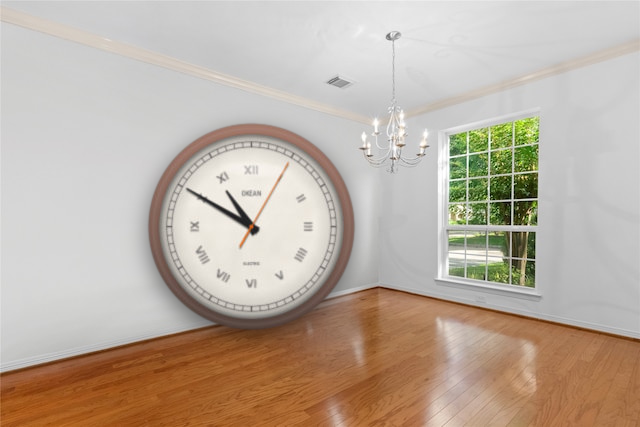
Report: {"hour": 10, "minute": 50, "second": 5}
